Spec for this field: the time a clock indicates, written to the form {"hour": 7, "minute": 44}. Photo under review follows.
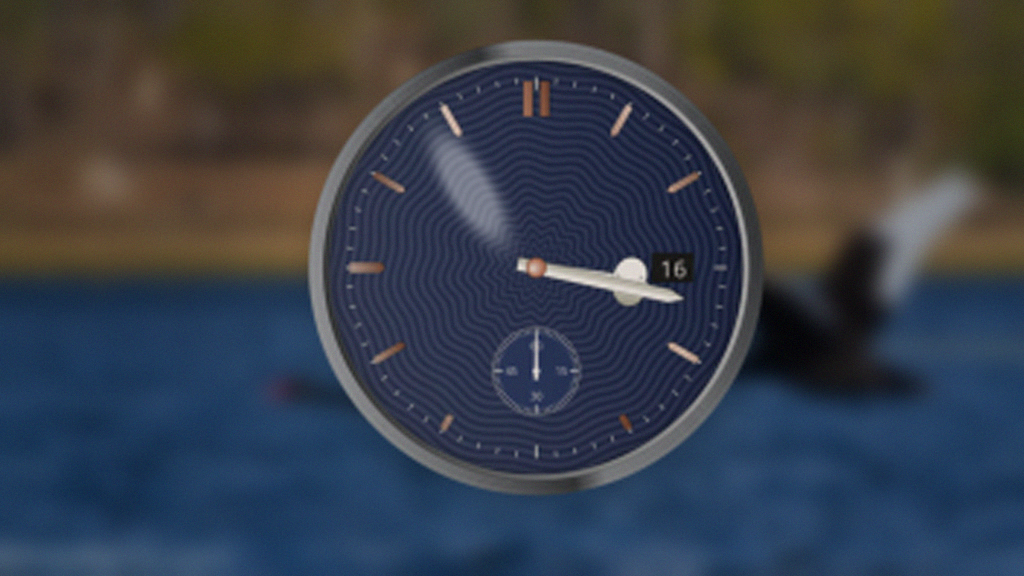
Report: {"hour": 3, "minute": 17}
